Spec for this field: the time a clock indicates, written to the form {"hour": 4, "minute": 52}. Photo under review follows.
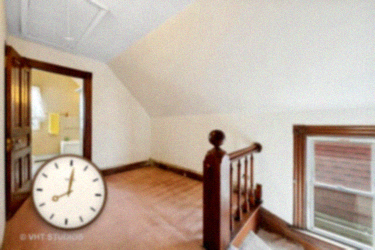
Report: {"hour": 8, "minute": 1}
